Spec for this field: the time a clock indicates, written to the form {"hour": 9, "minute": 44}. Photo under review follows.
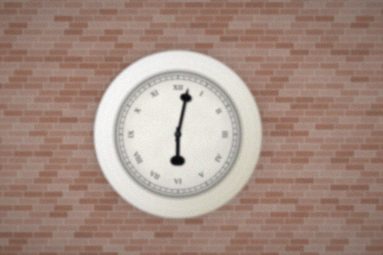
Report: {"hour": 6, "minute": 2}
